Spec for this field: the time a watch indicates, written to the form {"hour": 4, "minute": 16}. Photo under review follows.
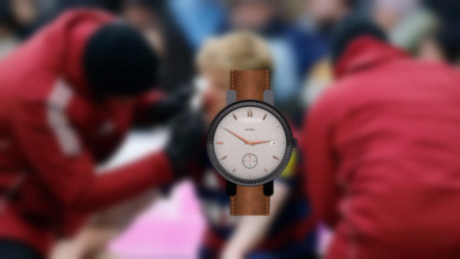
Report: {"hour": 2, "minute": 50}
